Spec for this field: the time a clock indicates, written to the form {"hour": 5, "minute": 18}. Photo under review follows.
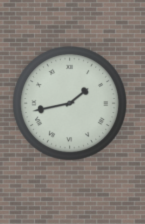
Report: {"hour": 1, "minute": 43}
